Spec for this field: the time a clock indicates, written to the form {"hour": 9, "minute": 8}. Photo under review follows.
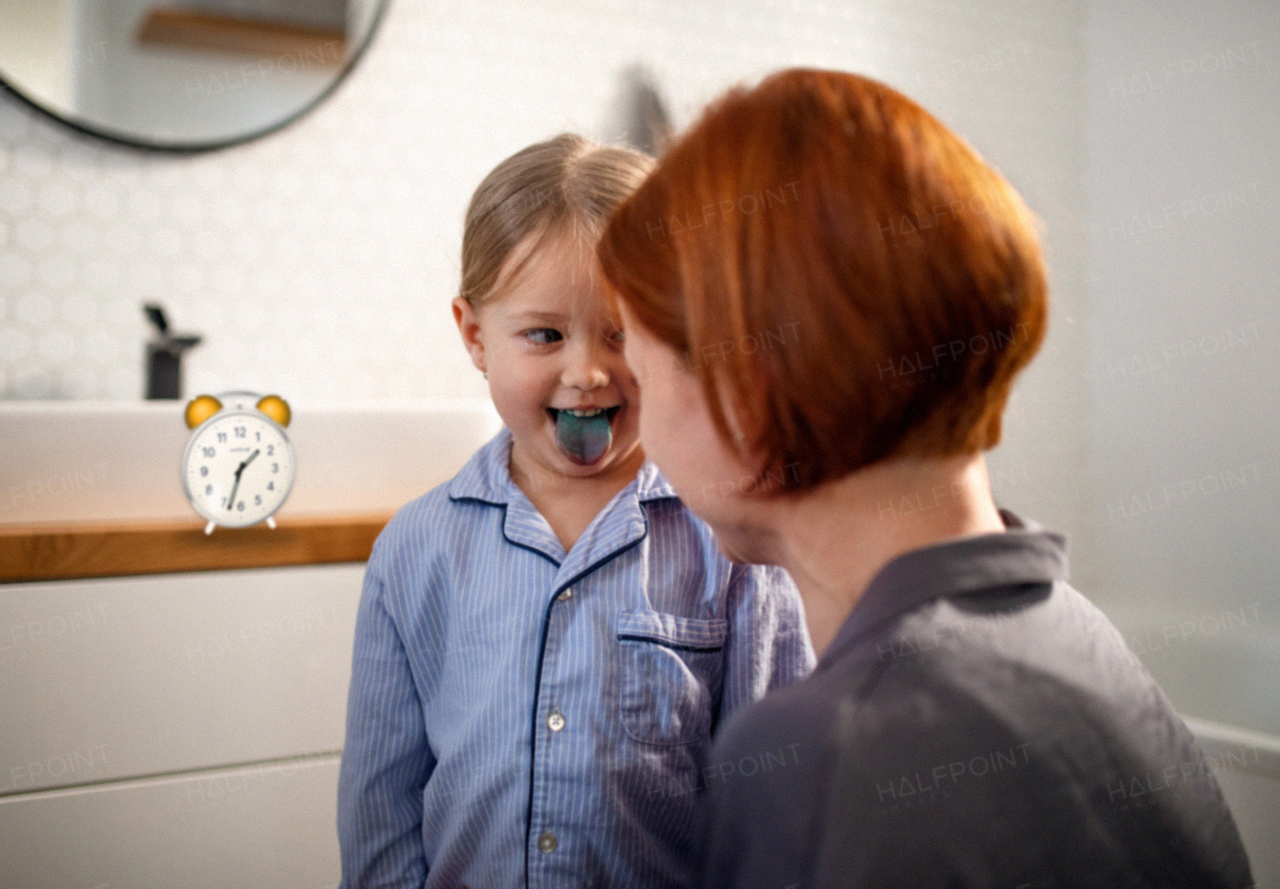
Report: {"hour": 1, "minute": 33}
